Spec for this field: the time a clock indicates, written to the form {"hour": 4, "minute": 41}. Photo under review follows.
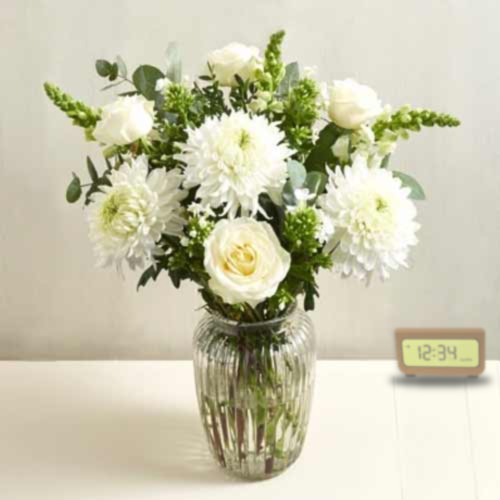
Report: {"hour": 12, "minute": 34}
